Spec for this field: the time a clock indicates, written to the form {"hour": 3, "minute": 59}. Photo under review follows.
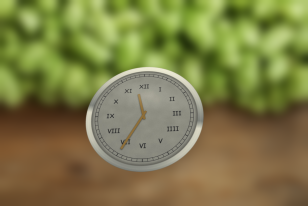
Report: {"hour": 11, "minute": 35}
